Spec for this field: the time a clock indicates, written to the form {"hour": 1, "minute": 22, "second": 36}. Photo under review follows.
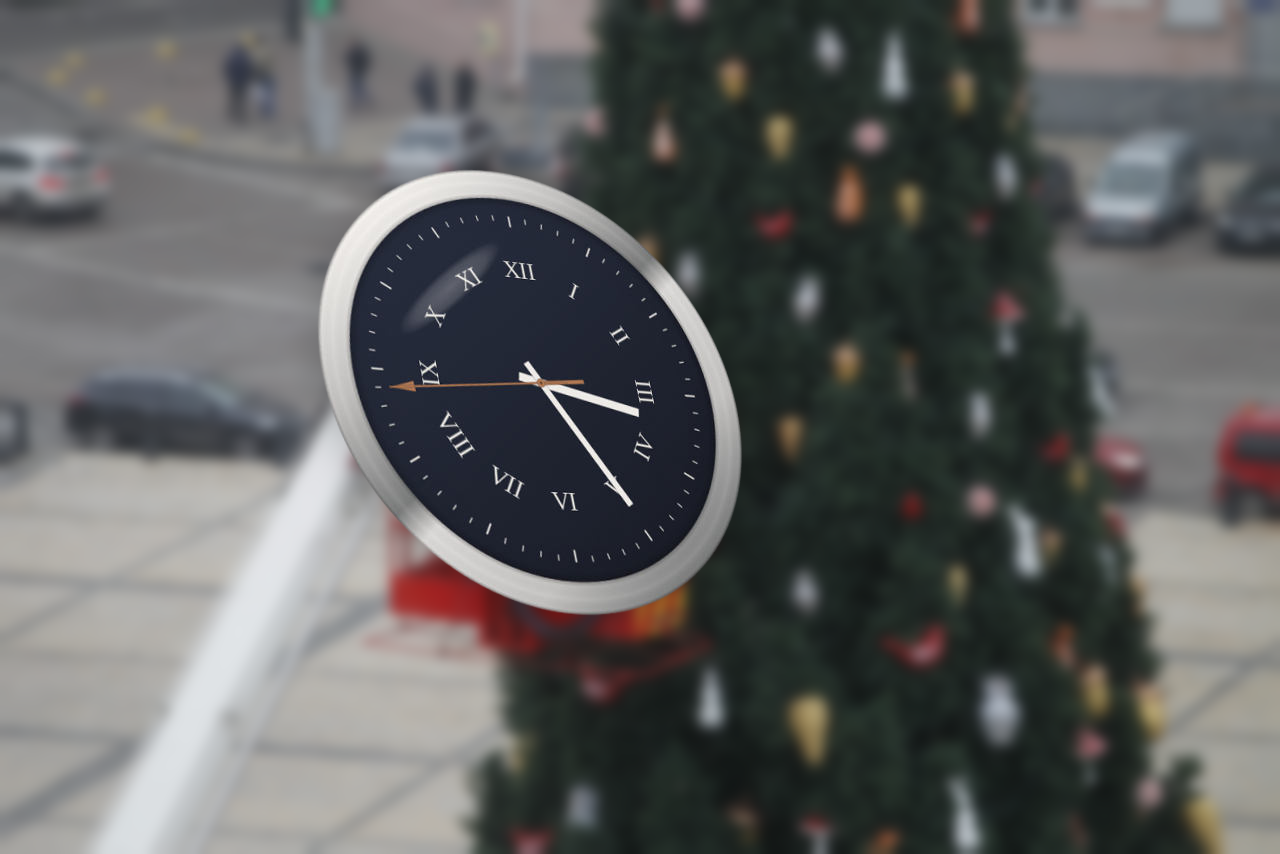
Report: {"hour": 3, "minute": 24, "second": 44}
